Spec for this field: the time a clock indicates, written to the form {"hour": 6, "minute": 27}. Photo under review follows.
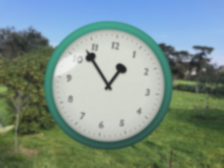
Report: {"hour": 12, "minute": 53}
